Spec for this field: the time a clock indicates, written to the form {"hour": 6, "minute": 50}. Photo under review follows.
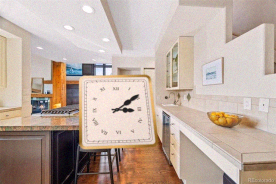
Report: {"hour": 3, "minute": 9}
